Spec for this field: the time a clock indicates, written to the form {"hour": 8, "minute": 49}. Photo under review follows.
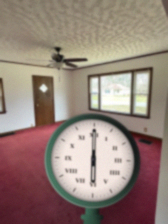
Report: {"hour": 6, "minute": 0}
